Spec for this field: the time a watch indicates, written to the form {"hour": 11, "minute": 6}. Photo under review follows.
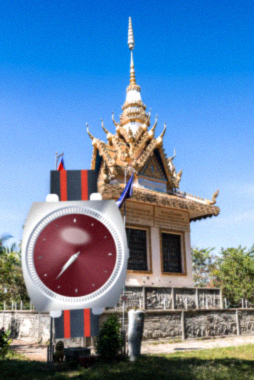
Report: {"hour": 7, "minute": 37}
